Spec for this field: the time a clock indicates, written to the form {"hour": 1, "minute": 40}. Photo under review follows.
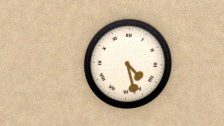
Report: {"hour": 4, "minute": 27}
